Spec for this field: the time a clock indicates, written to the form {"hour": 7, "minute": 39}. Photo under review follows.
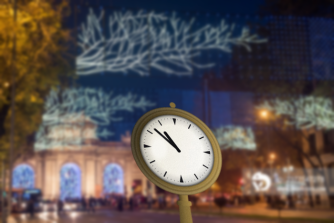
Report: {"hour": 10, "minute": 52}
